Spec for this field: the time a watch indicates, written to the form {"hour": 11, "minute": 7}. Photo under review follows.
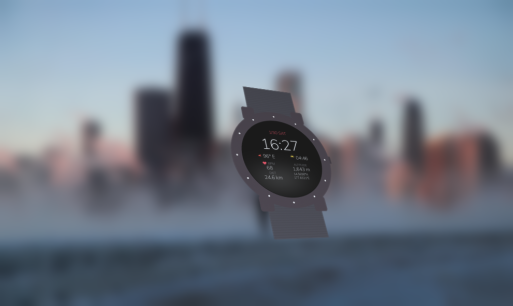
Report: {"hour": 16, "minute": 27}
